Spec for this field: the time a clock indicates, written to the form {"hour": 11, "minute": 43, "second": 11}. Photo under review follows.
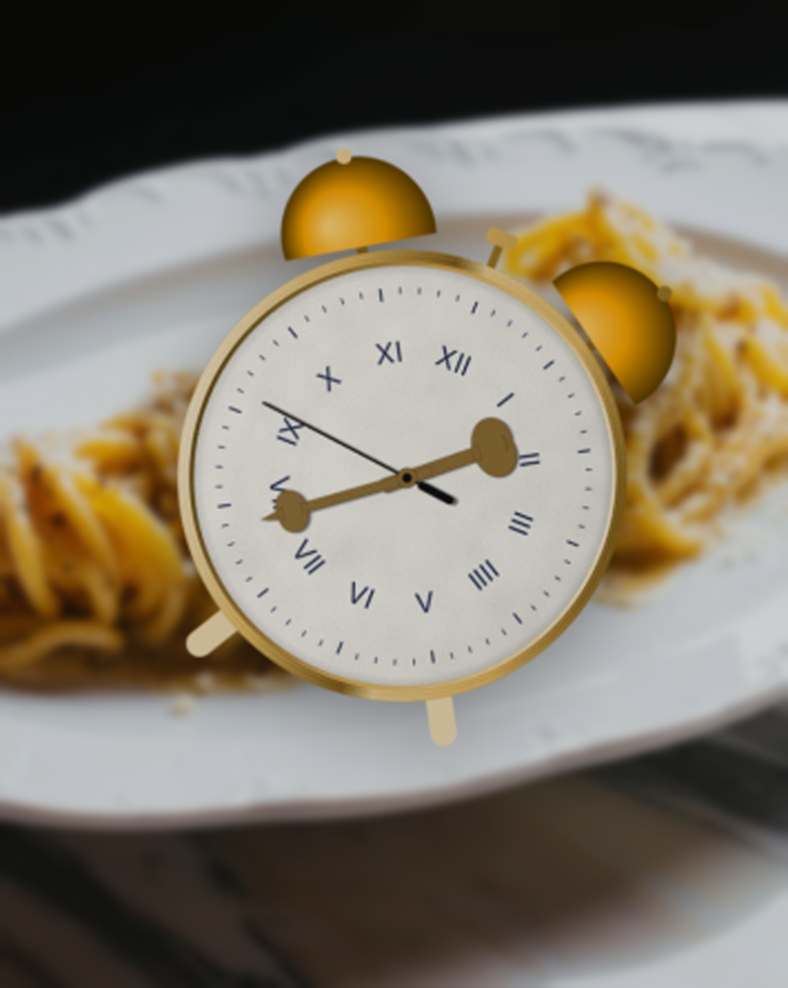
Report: {"hour": 1, "minute": 38, "second": 46}
